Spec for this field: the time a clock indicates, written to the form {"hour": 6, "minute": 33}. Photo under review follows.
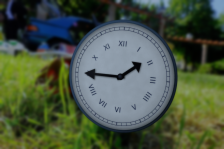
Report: {"hour": 1, "minute": 45}
